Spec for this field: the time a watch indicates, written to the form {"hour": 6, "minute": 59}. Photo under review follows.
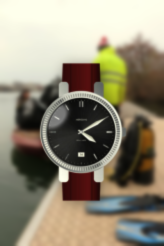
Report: {"hour": 4, "minute": 10}
